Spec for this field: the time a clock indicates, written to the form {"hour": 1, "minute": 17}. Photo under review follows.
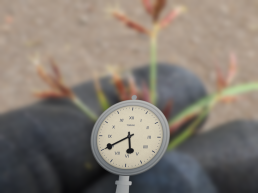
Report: {"hour": 5, "minute": 40}
